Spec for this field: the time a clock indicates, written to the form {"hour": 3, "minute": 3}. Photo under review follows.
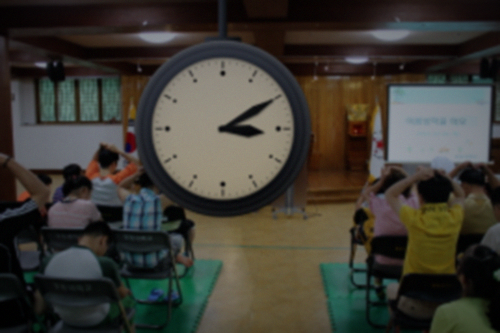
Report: {"hour": 3, "minute": 10}
